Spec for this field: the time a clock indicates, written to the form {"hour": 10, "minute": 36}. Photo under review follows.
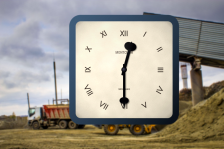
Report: {"hour": 12, "minute": 30}
